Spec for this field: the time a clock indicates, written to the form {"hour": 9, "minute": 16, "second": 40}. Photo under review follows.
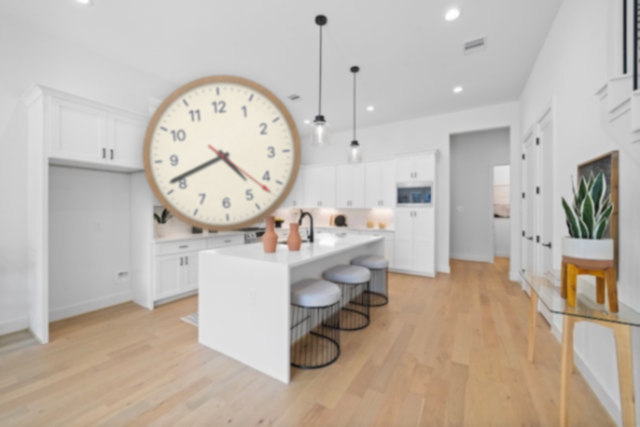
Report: {"hour": 4, "minute": 41, "second": 22}
